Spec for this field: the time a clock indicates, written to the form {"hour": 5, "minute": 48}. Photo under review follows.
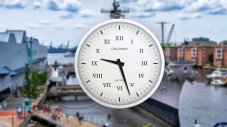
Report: {"hour": 9, "minute": 27}
